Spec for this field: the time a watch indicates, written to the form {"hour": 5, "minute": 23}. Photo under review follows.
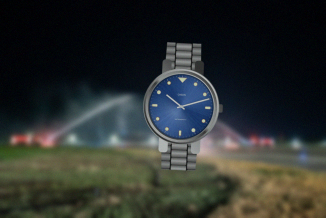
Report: {"hour": 10, "minute": 12}
